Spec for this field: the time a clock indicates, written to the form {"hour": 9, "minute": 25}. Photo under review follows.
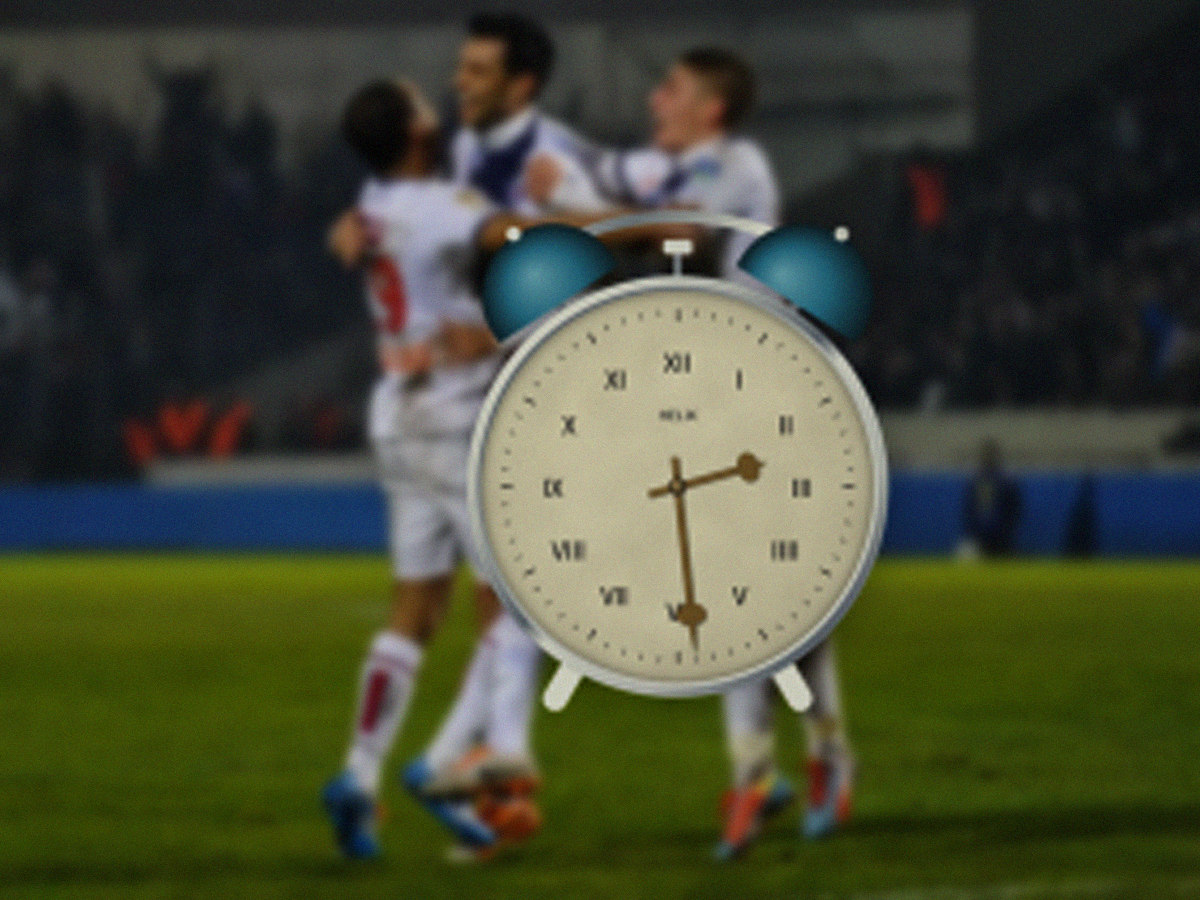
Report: {"hour": 2, "minute": 29}
